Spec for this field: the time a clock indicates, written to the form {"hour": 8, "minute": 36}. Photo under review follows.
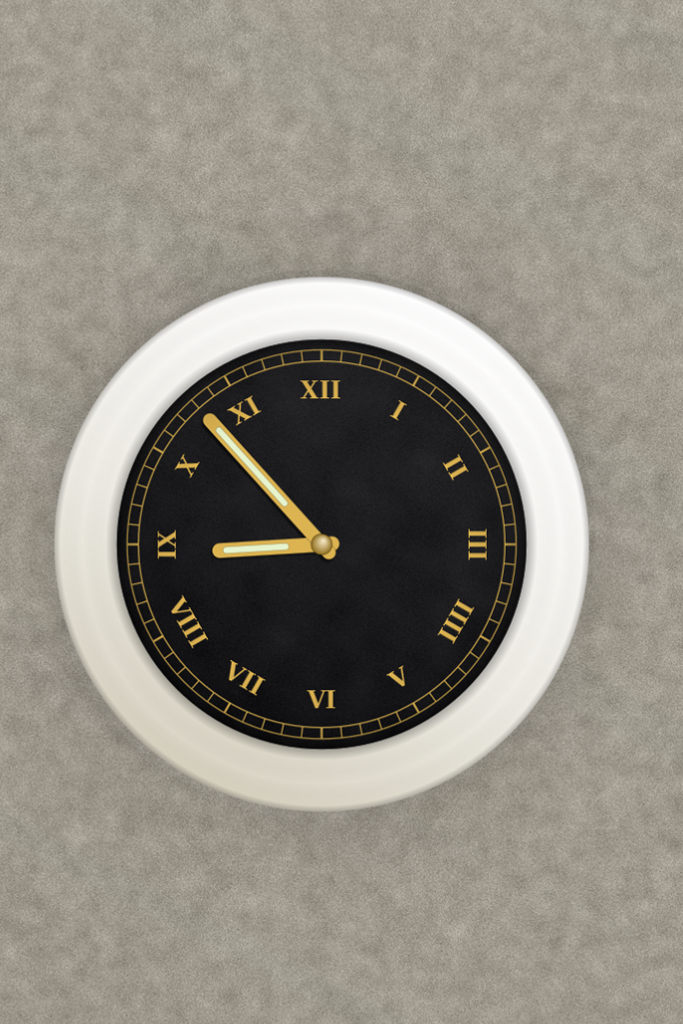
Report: {"hour": 8, "minute": 53}
